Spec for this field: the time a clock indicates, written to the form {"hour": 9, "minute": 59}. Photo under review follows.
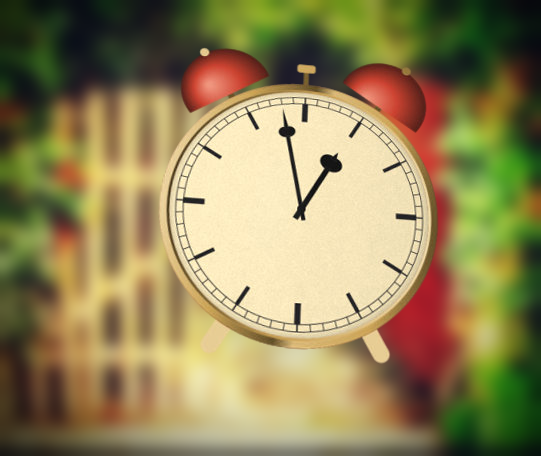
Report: {"hour": 12, "minute": 58}
